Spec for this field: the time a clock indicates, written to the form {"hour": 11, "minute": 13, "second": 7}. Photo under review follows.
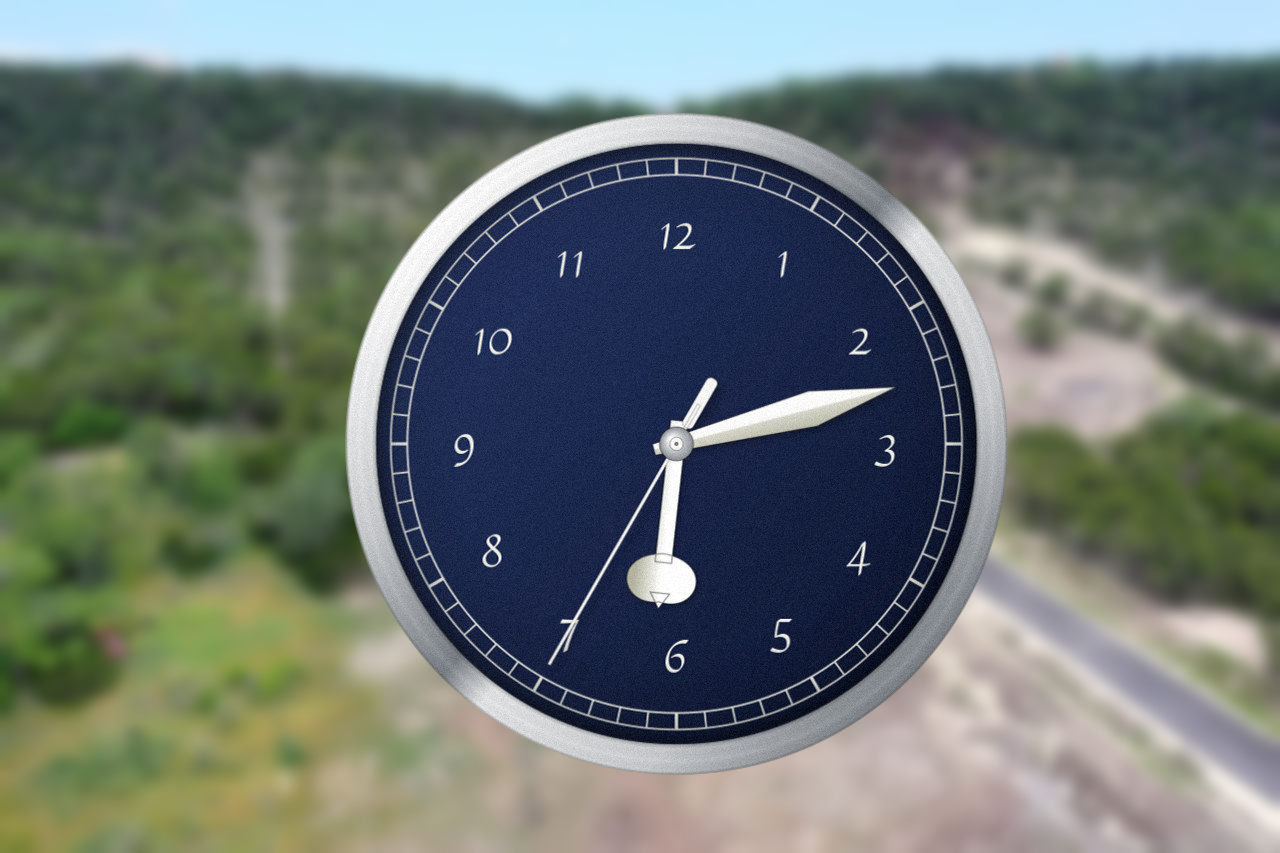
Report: {"hour": 6, "minute": 12, "second": 35}
